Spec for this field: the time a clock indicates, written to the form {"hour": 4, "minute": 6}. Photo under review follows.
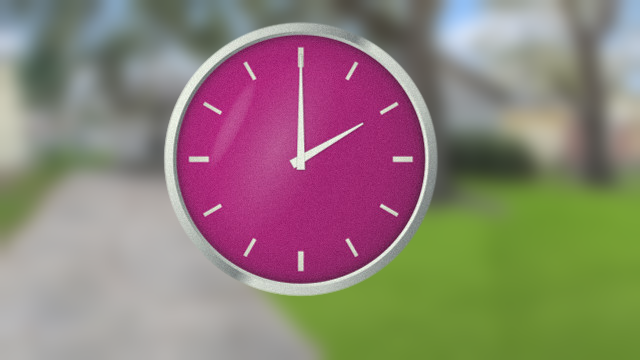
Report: {"hour": 2, "minute": 0}
